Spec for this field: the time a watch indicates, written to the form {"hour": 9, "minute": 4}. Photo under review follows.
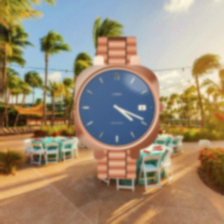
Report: {"hour": 4, "minute": 19}
